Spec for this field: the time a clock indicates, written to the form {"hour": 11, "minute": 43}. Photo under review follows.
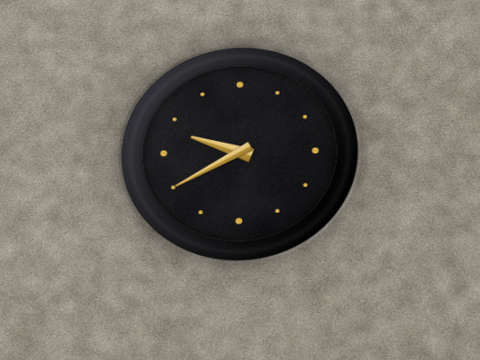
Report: {"hour": 9, "minute": 40}
